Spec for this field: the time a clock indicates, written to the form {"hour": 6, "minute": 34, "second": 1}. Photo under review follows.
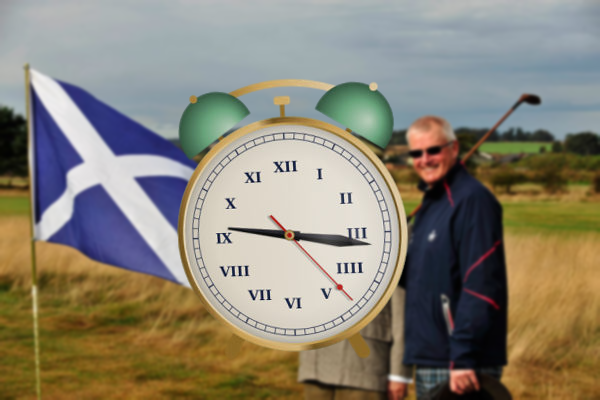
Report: {"hour": 9, "minute": 16, "second": 23}
